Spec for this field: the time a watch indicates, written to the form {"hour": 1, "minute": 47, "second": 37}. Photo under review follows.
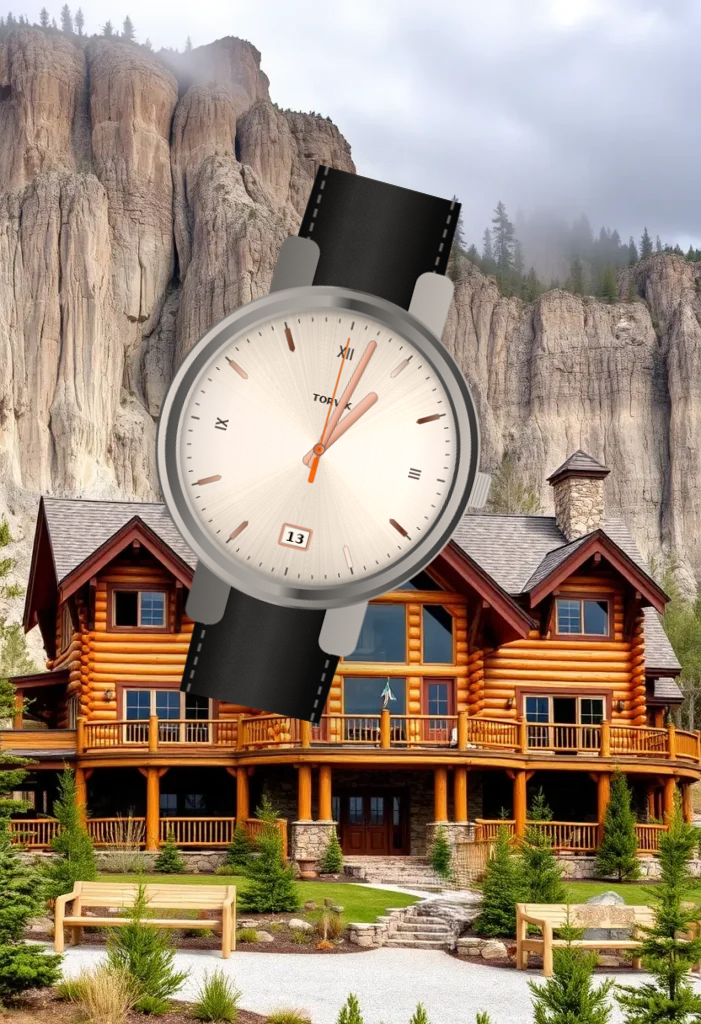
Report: {"hour": 1, "minute": 2, "second": 0}
